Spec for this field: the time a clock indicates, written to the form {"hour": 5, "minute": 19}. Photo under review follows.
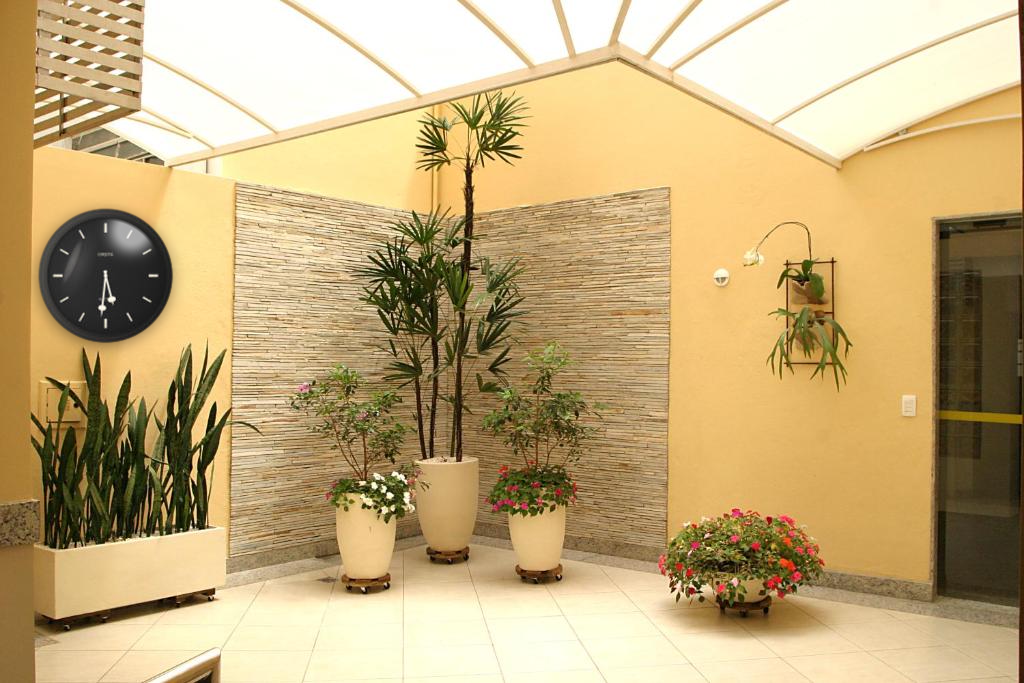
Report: {"hour": 5, "minute": 31}
